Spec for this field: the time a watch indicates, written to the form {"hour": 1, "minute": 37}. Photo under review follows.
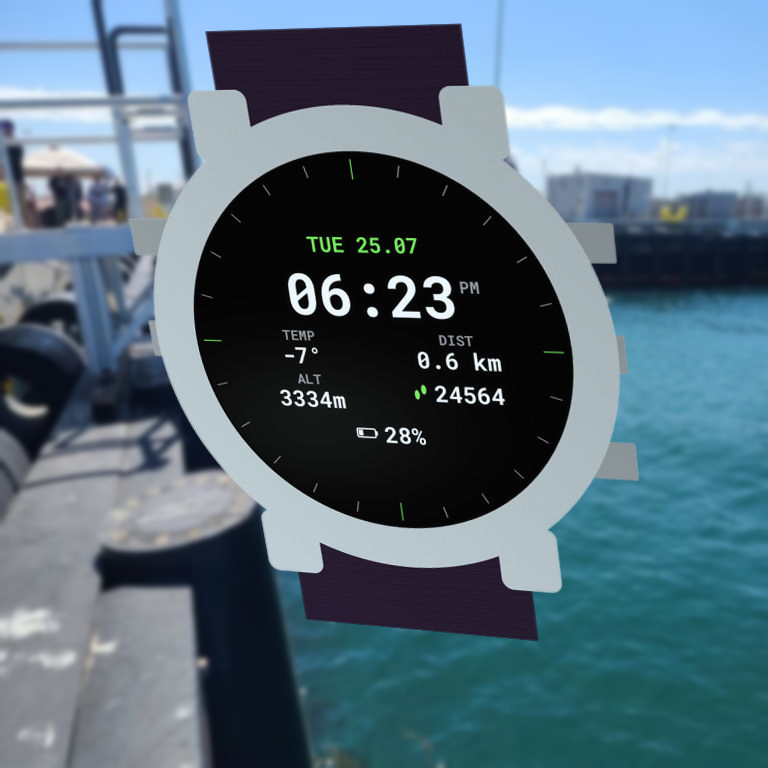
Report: {"hour": 6, "minute": 23}
